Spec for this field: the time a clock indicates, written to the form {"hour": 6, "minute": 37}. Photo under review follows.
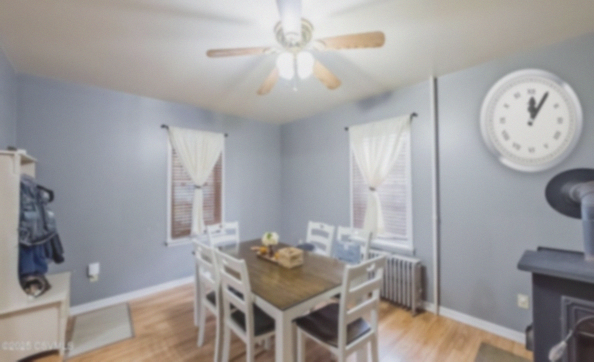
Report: {"hour": 12, "minute": 5}
